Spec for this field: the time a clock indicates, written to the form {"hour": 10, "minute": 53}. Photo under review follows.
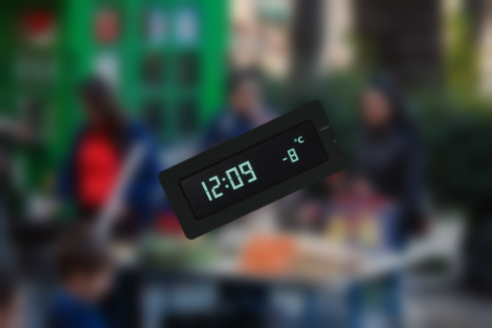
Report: {"hour": 12, "minute": 9}
